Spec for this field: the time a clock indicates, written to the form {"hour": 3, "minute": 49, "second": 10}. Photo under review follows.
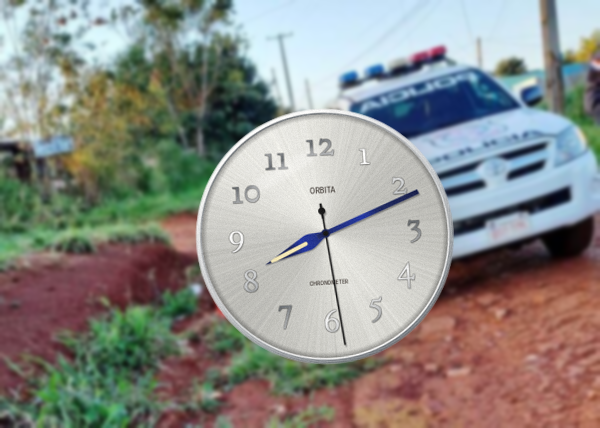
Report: {"hour": 8, "minute": 11, "second": 29}
